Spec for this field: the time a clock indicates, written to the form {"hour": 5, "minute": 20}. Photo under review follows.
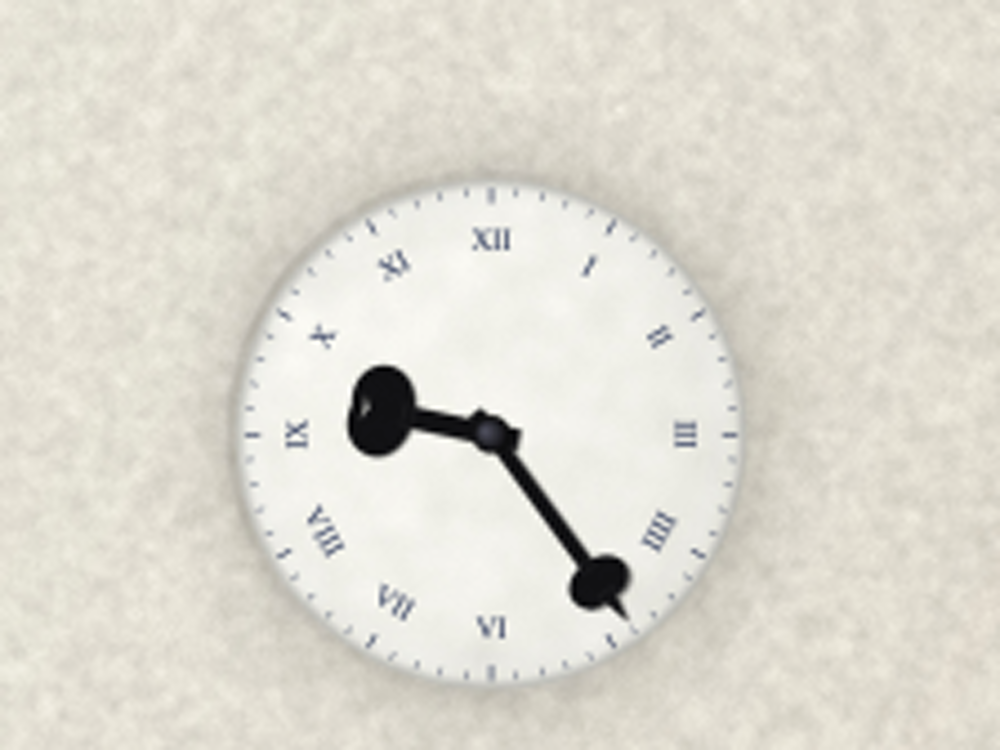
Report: {"hour": 9, "minute": 24}
